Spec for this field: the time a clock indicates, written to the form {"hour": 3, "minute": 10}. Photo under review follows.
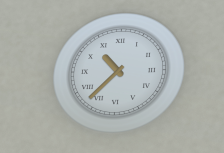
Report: {"hour": 10, "minute": 37}
